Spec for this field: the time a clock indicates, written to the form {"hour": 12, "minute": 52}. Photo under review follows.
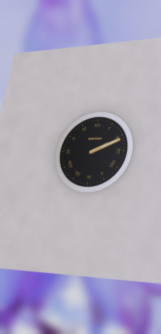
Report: {"hour": 2, "minute": 11}
